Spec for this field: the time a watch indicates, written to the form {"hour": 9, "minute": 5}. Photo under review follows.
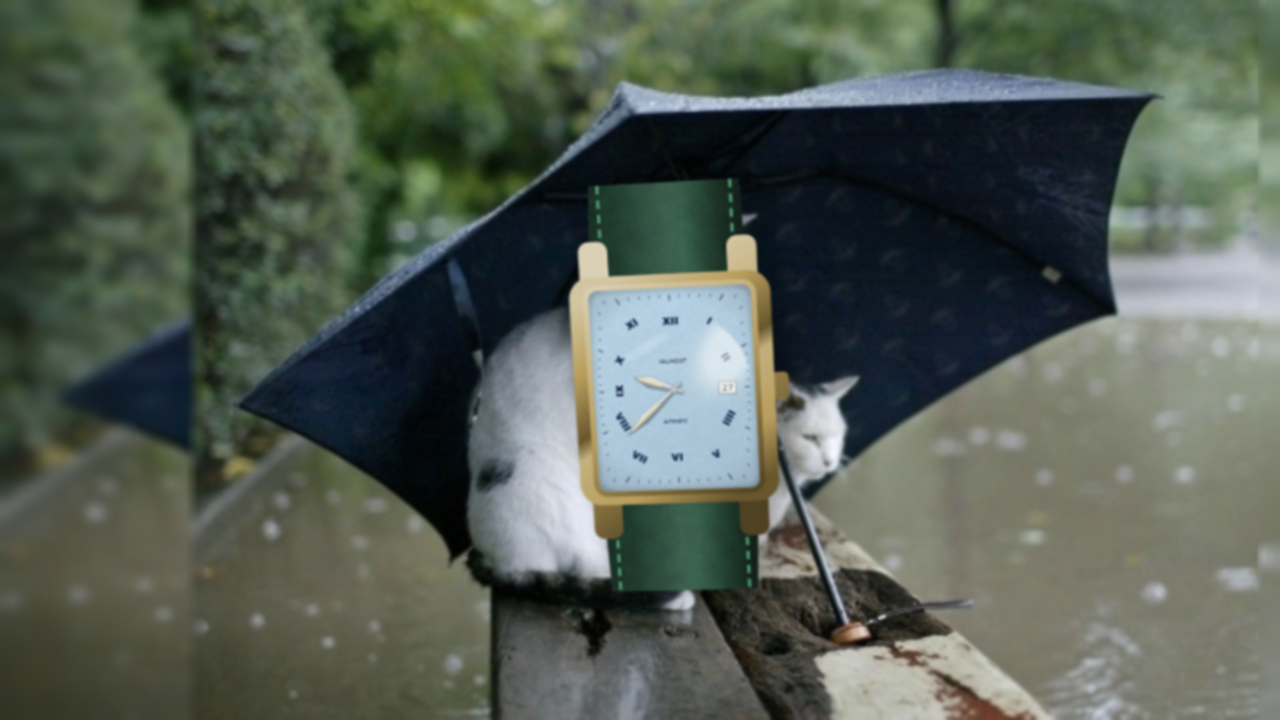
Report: {"hour": 9, "minute": 38}
